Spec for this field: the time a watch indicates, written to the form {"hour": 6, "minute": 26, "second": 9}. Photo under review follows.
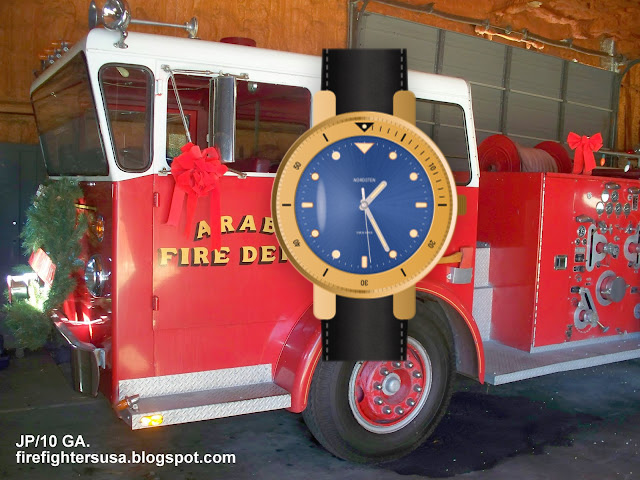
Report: {"hour": 1, "minute": 25, "second": 29}
